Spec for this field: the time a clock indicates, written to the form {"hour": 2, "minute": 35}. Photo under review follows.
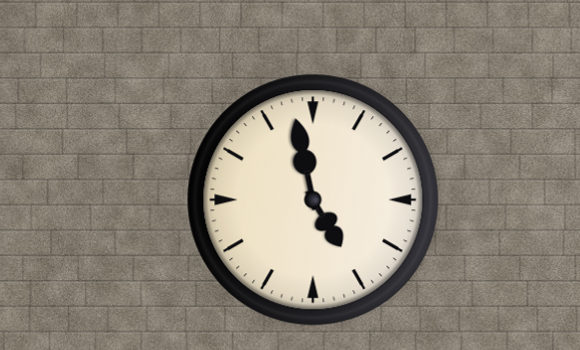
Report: {"hour": 4, "minute": 58}
